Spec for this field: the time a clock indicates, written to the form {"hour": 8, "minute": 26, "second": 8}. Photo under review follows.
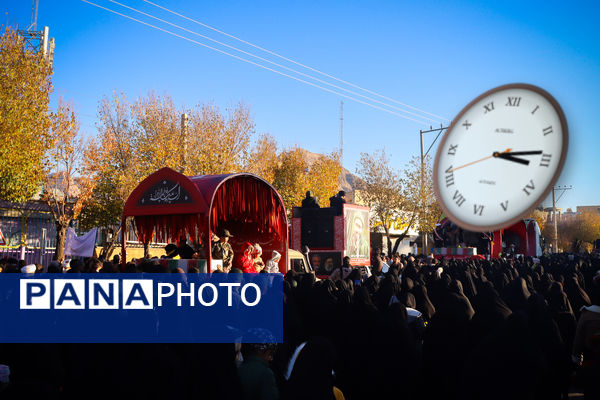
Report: {"hour": 3, "minute": 13, "second": 41}
